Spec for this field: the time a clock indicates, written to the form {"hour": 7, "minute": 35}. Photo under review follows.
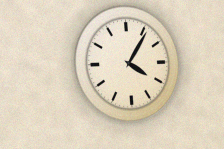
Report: {"hour": 4, "minute": 6}
